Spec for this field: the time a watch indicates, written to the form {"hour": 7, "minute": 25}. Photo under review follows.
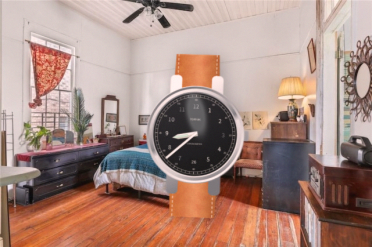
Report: {"hour": 8, "minute": 38}
